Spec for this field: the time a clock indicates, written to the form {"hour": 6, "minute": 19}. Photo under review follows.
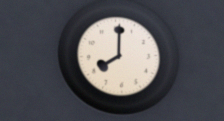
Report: {"hour": 8, "minute": 1}
